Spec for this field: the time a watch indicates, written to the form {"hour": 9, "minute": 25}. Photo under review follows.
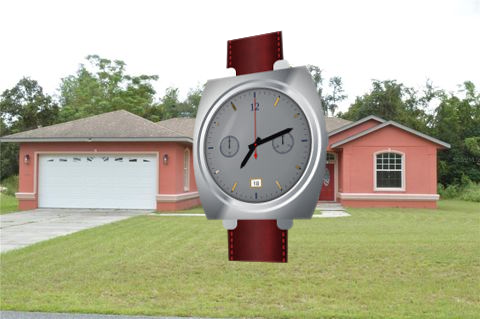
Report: {"hour": 7, "minute": 12}
